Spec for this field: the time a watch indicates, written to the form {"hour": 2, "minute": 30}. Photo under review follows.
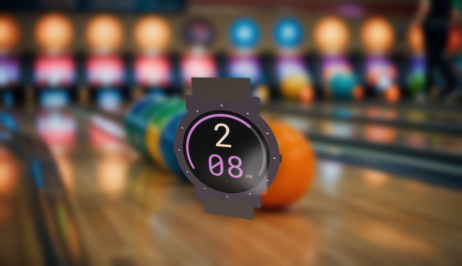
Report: {"hour": 2, "minute": 8}
